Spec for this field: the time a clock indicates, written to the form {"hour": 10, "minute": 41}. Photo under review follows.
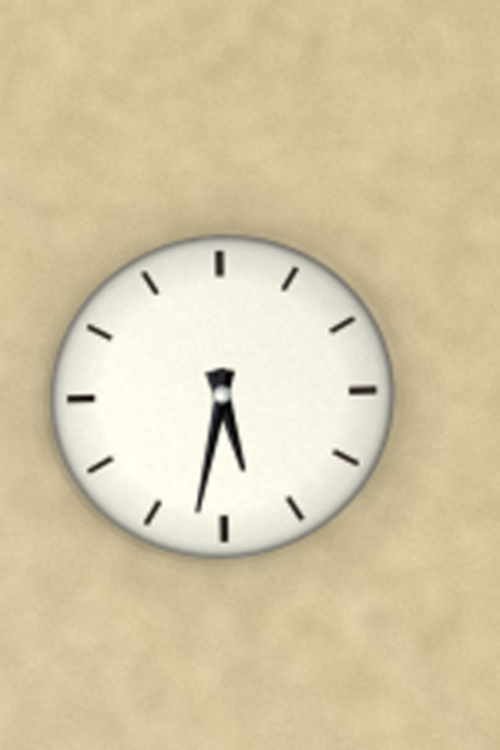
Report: {"hour": 5, "minute": 32}
